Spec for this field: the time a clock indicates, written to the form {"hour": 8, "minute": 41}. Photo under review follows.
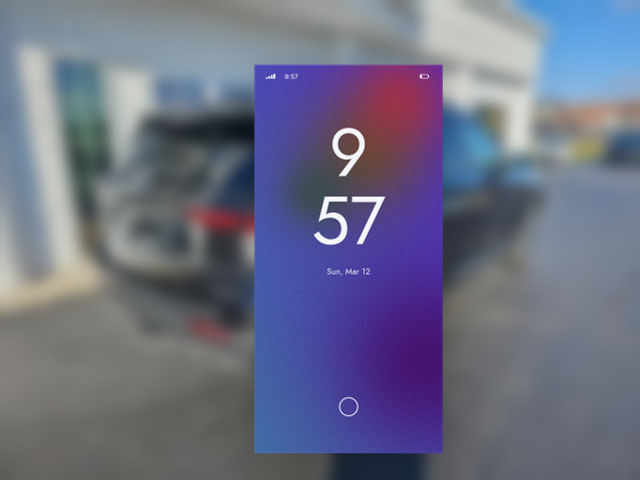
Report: {"hour": 9, "minute": 57}
